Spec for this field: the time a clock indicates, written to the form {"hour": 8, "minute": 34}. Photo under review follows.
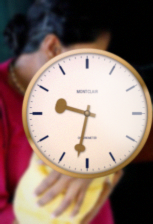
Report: {"hour": 9, "minute": 32}
